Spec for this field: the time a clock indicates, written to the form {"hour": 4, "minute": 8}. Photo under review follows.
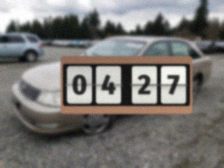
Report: {"hour": 4, "minute": 27}
